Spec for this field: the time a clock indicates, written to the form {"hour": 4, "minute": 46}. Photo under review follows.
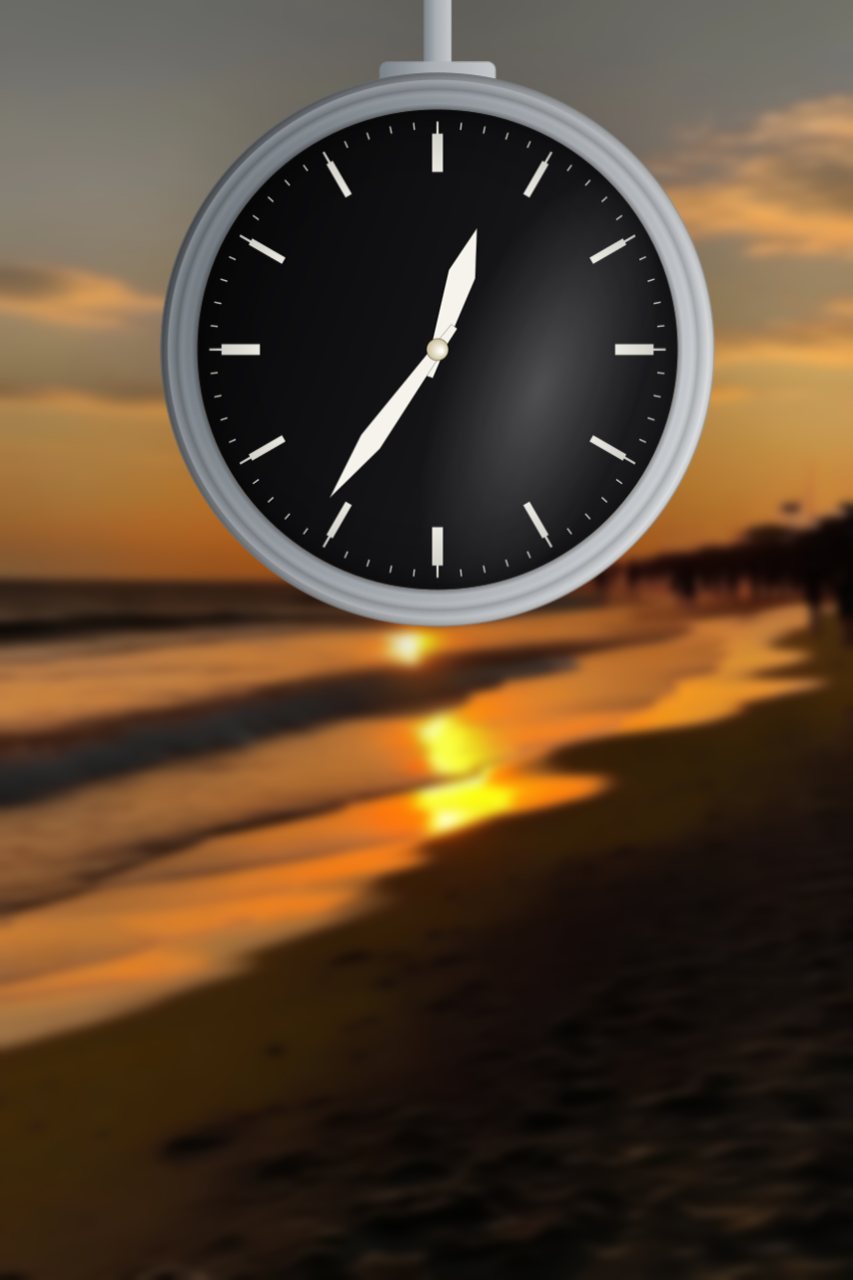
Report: {"hour": 12, "minute": 36}
